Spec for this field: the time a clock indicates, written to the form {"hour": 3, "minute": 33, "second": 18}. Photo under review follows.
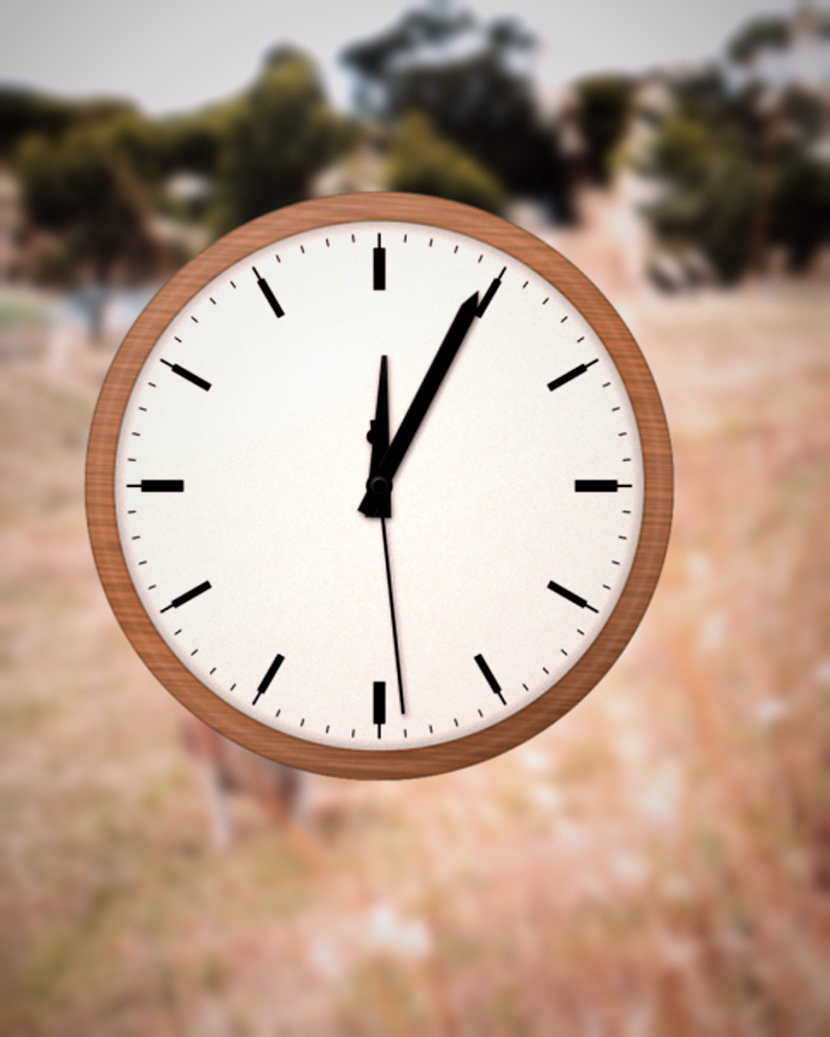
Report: {"hour": 12, "minute": 4, "second": 29}
